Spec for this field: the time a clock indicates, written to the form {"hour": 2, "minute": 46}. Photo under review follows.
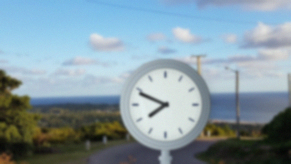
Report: {"hour": 7, "minute": 49}
